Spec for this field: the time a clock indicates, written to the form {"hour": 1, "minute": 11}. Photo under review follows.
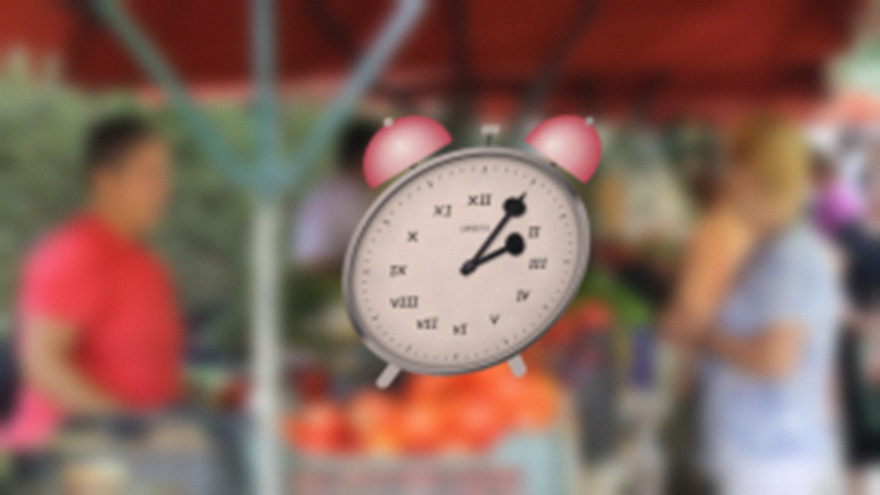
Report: {"hour": 2, "minute": 5}
